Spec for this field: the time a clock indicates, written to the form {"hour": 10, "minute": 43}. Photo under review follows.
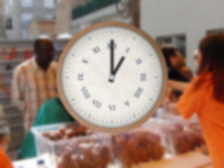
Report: {"hour": 1, "minute": 0}
